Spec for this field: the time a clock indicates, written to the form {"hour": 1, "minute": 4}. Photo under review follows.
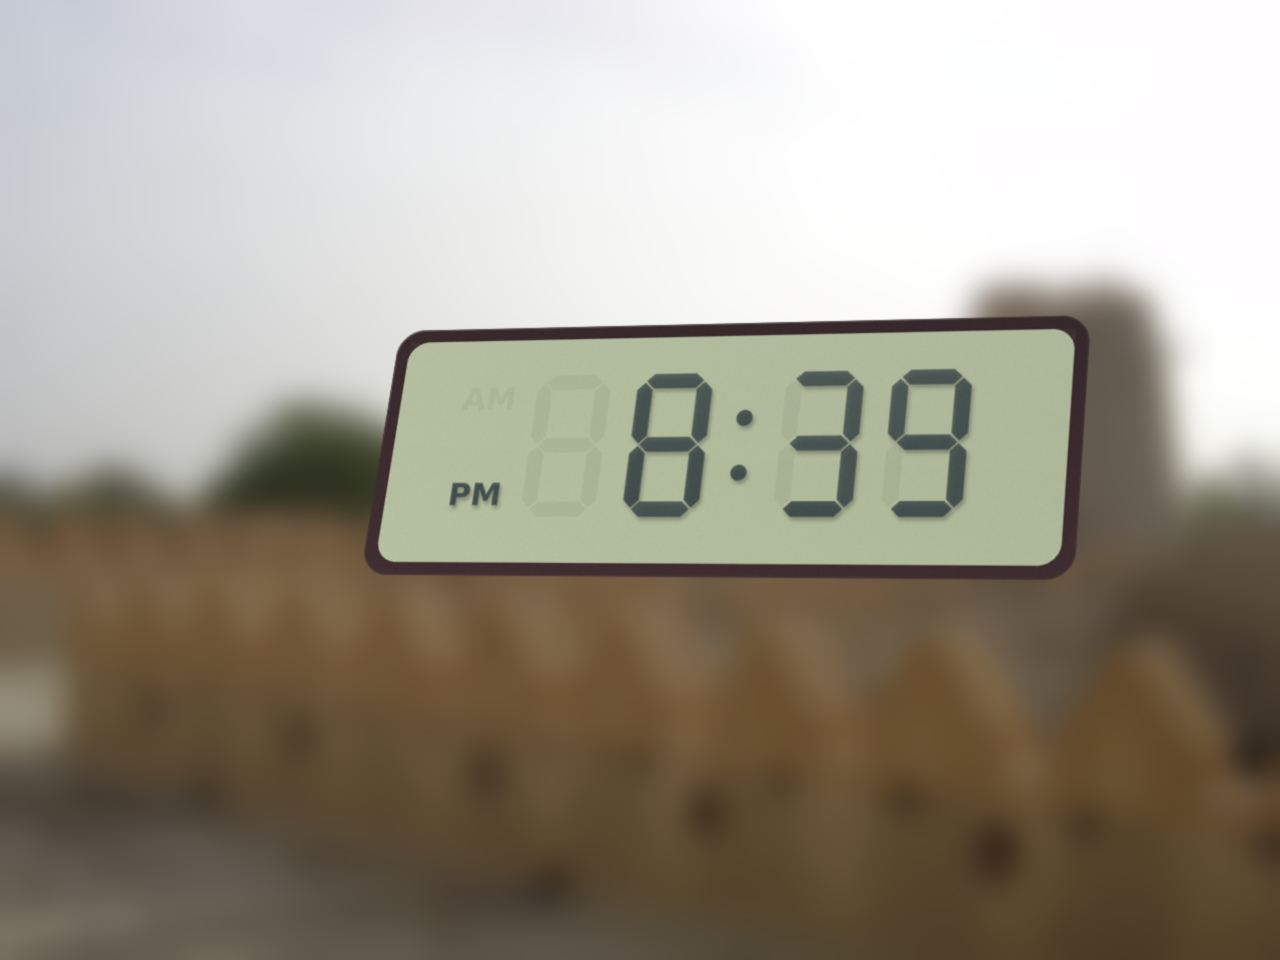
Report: {"hour": 8, "minute": 39}
